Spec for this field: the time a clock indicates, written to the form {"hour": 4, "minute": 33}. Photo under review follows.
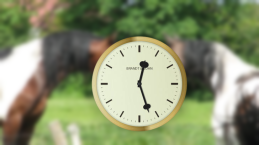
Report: {"hour": 12, "minute": 27}
